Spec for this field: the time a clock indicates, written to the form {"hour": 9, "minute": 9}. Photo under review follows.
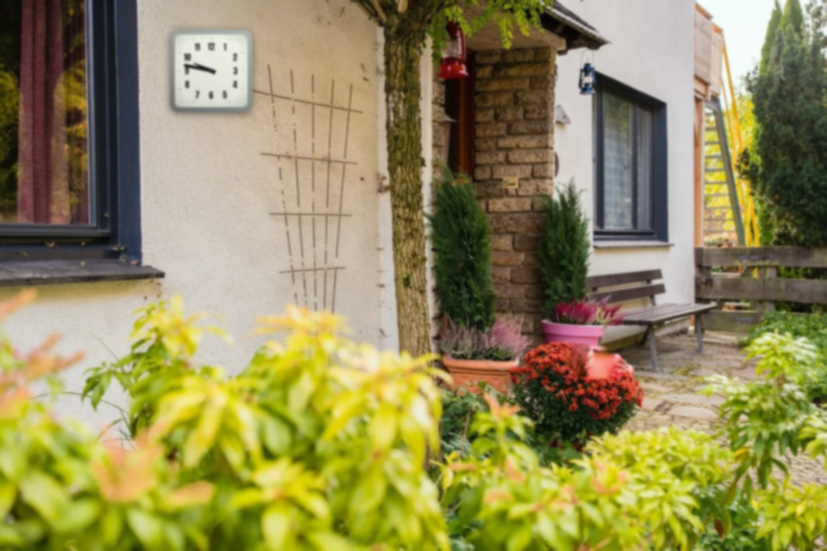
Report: {"hour": 9, "minute": 47}
